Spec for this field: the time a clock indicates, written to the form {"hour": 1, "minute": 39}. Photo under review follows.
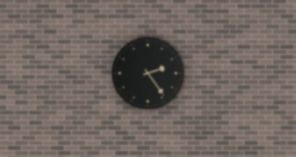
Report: {"hour": 2, "minute": 24}
